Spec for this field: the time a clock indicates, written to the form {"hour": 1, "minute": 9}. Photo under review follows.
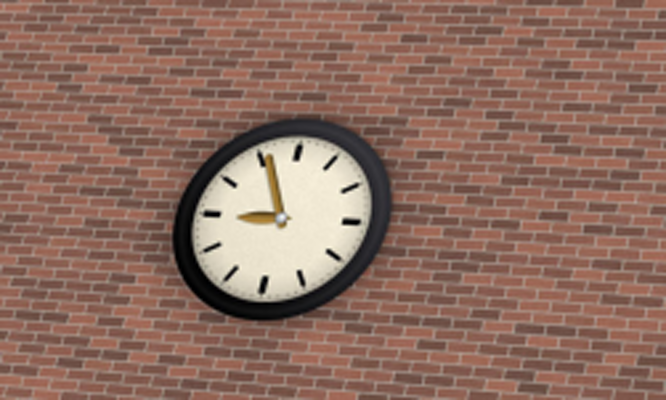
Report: {"hour": 8, "minute": 56}
